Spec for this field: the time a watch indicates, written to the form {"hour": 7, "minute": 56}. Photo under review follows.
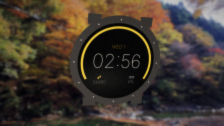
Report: {"hour": 2, "minute": 56}
